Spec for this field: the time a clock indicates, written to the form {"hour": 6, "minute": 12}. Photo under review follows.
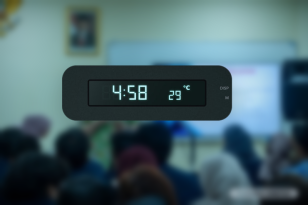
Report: {"hour": 4, "minute": 58}
